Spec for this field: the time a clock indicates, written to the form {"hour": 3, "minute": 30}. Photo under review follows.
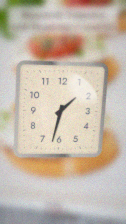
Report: {"hour": 1, "minute": 32}
